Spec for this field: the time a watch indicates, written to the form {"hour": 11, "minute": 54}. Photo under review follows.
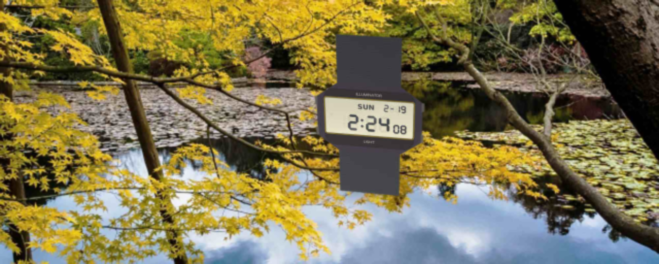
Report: {"hour": 2, "minute": 24}
